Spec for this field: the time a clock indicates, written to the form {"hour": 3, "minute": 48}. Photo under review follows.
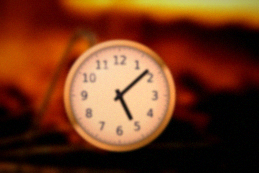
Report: {"hour": 5, "minute": 8}
